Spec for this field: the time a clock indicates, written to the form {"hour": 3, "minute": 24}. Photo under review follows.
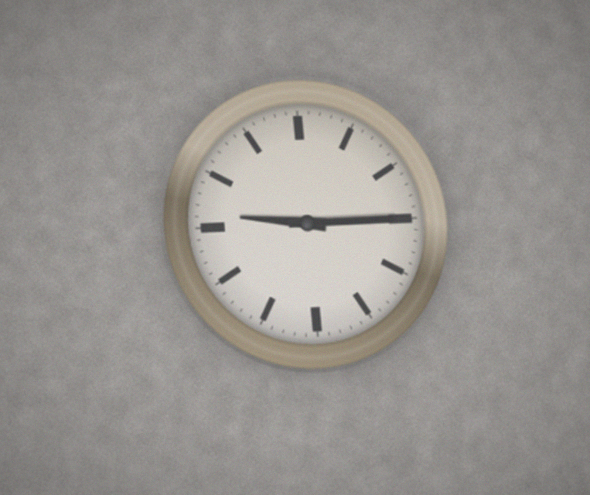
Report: {"hour": 9, "minute": 15}
